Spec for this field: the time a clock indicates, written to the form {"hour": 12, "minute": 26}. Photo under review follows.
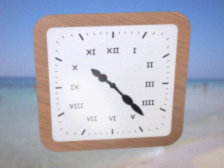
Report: {"hour": 10, "minute": 23}
